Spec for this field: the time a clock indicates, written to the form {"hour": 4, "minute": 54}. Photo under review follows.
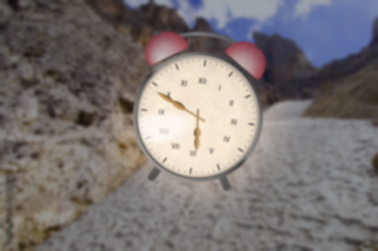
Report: {"hour": 5, "minute": 49}
